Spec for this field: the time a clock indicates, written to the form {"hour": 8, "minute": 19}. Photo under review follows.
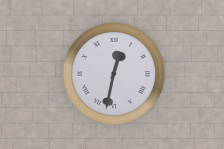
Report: {"hour": 12, "minute": 32}
